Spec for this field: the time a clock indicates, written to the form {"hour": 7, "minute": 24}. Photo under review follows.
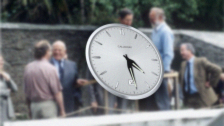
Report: {"hour": 4, "minute": 29}
